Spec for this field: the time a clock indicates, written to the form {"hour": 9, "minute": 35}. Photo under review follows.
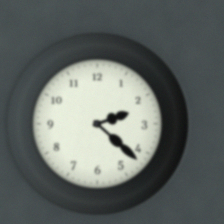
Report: {"hour": 2, "minute": 22}
